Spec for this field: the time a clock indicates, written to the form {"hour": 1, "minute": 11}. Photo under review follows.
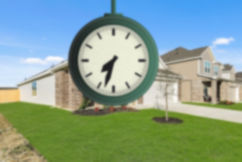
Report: {"hour": 7, "minute": 33}
